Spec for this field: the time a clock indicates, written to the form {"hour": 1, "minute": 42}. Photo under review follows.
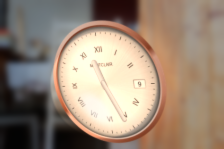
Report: {"hour": 11, "minute": 26}
